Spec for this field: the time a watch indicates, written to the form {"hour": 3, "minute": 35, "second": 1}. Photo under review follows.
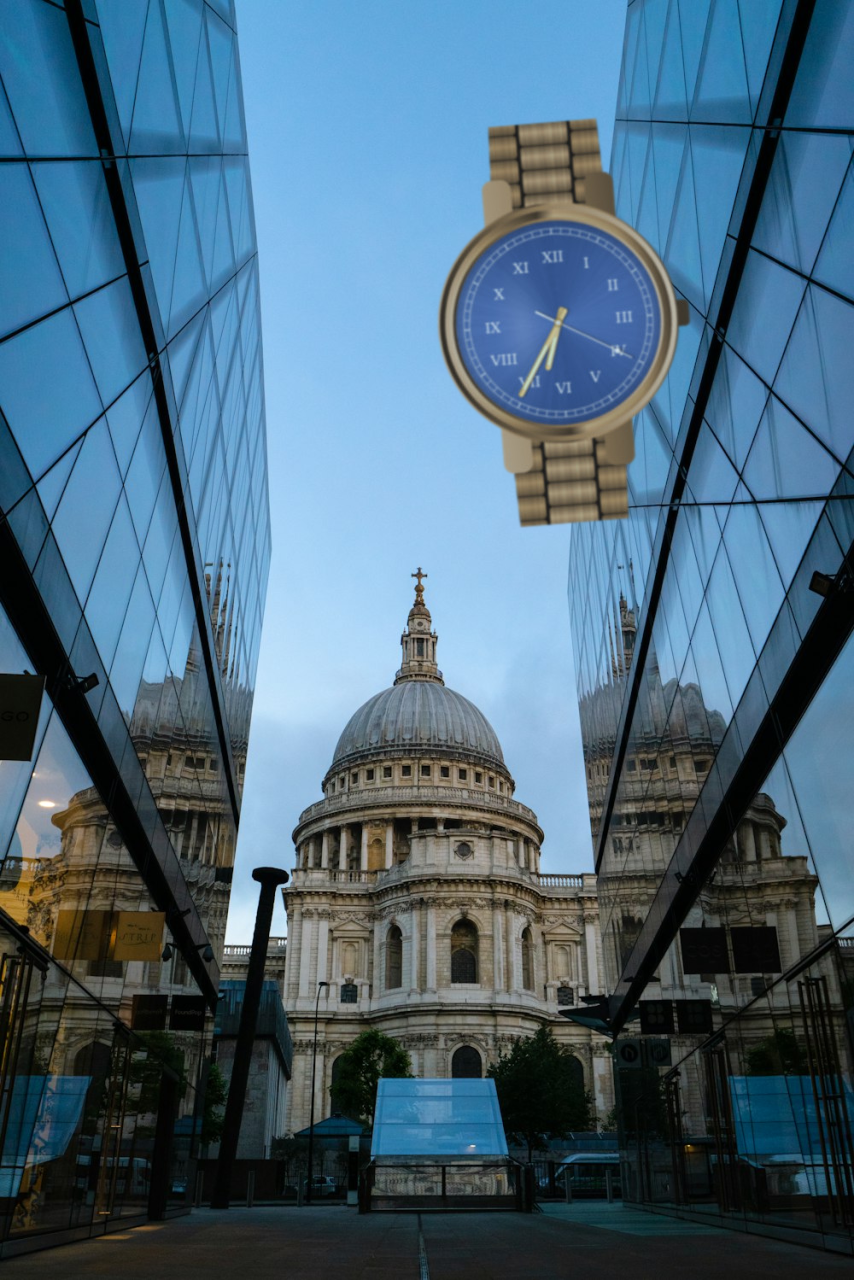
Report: {"hour": 6, "minute": 35, "second": 20}
